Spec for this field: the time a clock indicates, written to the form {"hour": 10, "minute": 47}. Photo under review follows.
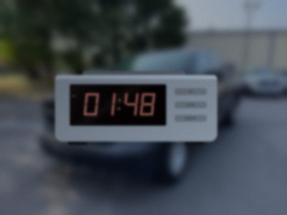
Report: {"hour": 1, "minute": 48}
